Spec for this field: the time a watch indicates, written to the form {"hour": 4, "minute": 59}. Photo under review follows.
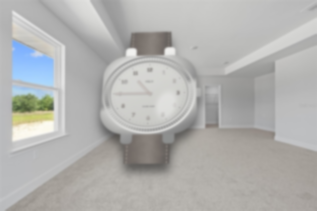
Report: {"hour": 10, "minute": 45}
